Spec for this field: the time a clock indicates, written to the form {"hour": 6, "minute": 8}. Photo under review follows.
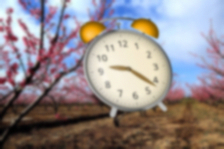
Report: {"hour": 9, "minute": 22}
